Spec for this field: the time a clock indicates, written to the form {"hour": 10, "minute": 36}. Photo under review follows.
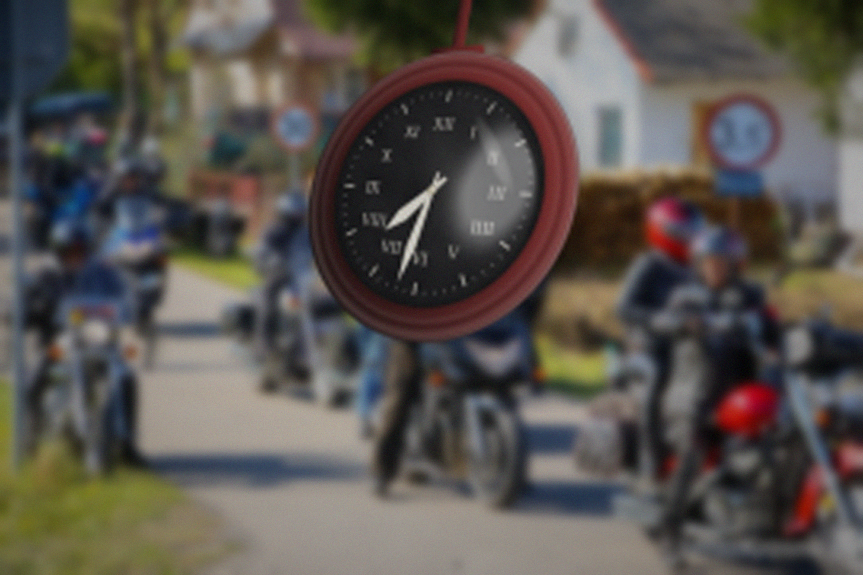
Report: {"hour": 7, "minute": 32}
